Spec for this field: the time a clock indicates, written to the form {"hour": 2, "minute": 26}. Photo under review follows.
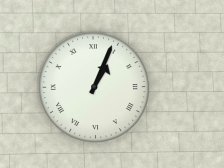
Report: {"hour": 1, "minute": 4}
